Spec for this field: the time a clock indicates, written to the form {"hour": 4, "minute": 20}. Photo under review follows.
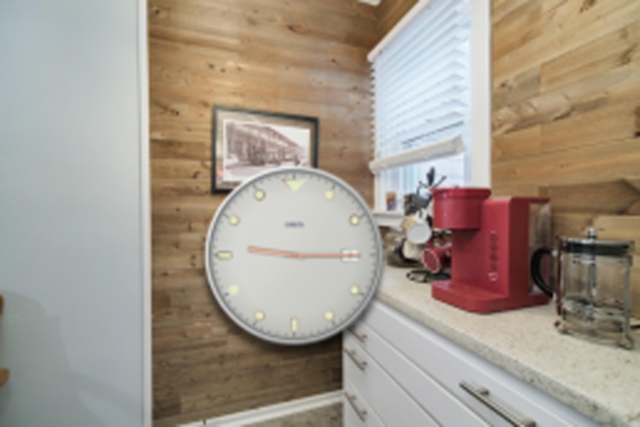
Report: {"hour": 9, "minute": 15}
